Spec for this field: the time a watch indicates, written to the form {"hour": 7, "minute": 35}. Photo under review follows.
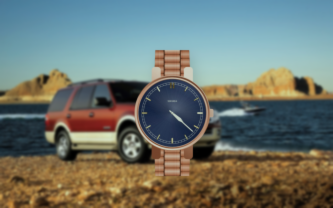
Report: {"hour": 4, "minute": 22}
